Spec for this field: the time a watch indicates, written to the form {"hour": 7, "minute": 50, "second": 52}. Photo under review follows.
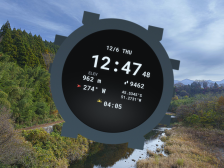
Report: {"hour": 12, "minute": 47, "second": 48}
